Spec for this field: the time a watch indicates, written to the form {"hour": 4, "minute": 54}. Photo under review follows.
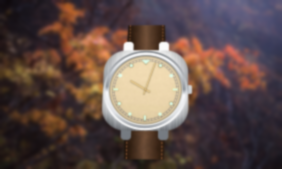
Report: {"hour": 10, "minute": 3}
